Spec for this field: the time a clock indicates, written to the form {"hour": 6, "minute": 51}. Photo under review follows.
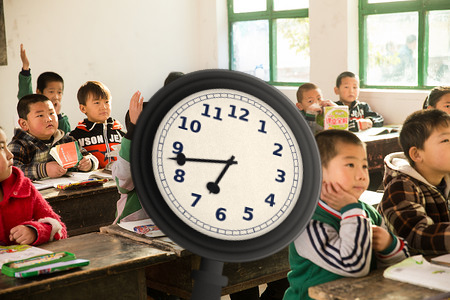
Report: {"hour": 6, "minute": 43}
